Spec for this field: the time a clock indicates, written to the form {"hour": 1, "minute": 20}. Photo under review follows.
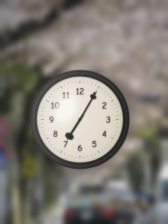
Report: {"hour": 7, "minute": 5}
